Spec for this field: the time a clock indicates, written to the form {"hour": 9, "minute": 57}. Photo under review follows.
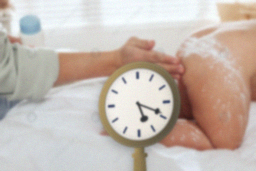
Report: {"hour": 5, "minute": 19}
